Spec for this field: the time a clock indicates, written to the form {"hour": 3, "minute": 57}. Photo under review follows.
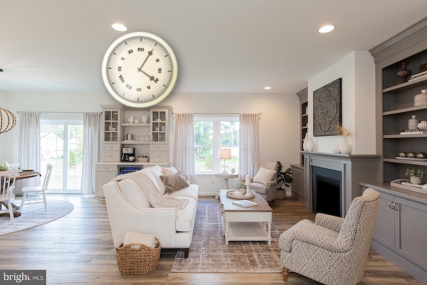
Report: {"hour": 4, "minute": 5}
